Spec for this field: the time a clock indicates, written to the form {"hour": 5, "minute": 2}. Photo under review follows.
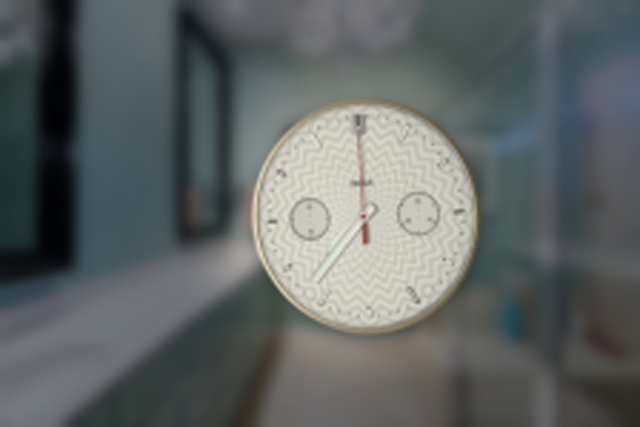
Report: {"hour": 7, "minute": 37}
